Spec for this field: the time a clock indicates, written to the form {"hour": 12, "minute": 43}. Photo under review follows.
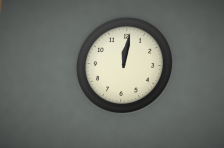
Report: {"hour": 12, "minute": 1}
